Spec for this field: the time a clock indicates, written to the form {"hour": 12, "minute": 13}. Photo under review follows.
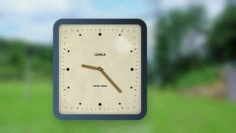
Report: {"hour": 9, "minute": 23}
